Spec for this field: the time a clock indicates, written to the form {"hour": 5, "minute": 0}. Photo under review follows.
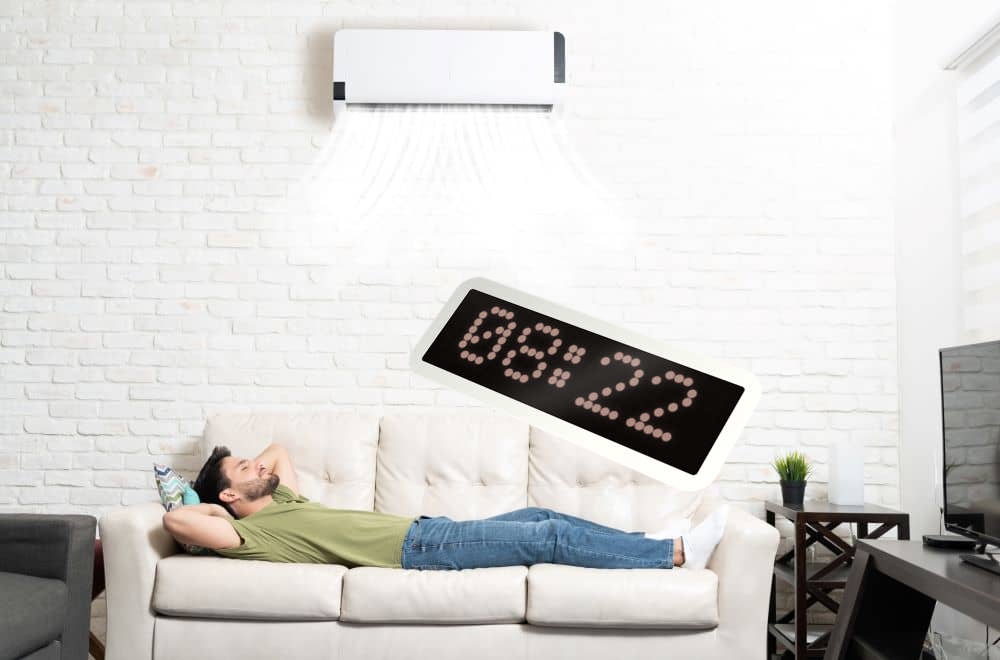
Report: {"hour": 8, "minute": 22}
